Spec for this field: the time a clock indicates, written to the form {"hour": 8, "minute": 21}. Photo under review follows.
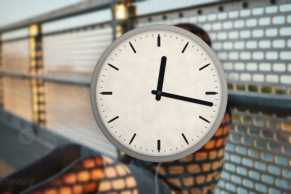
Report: {"hour": 12, "minute": 17}
